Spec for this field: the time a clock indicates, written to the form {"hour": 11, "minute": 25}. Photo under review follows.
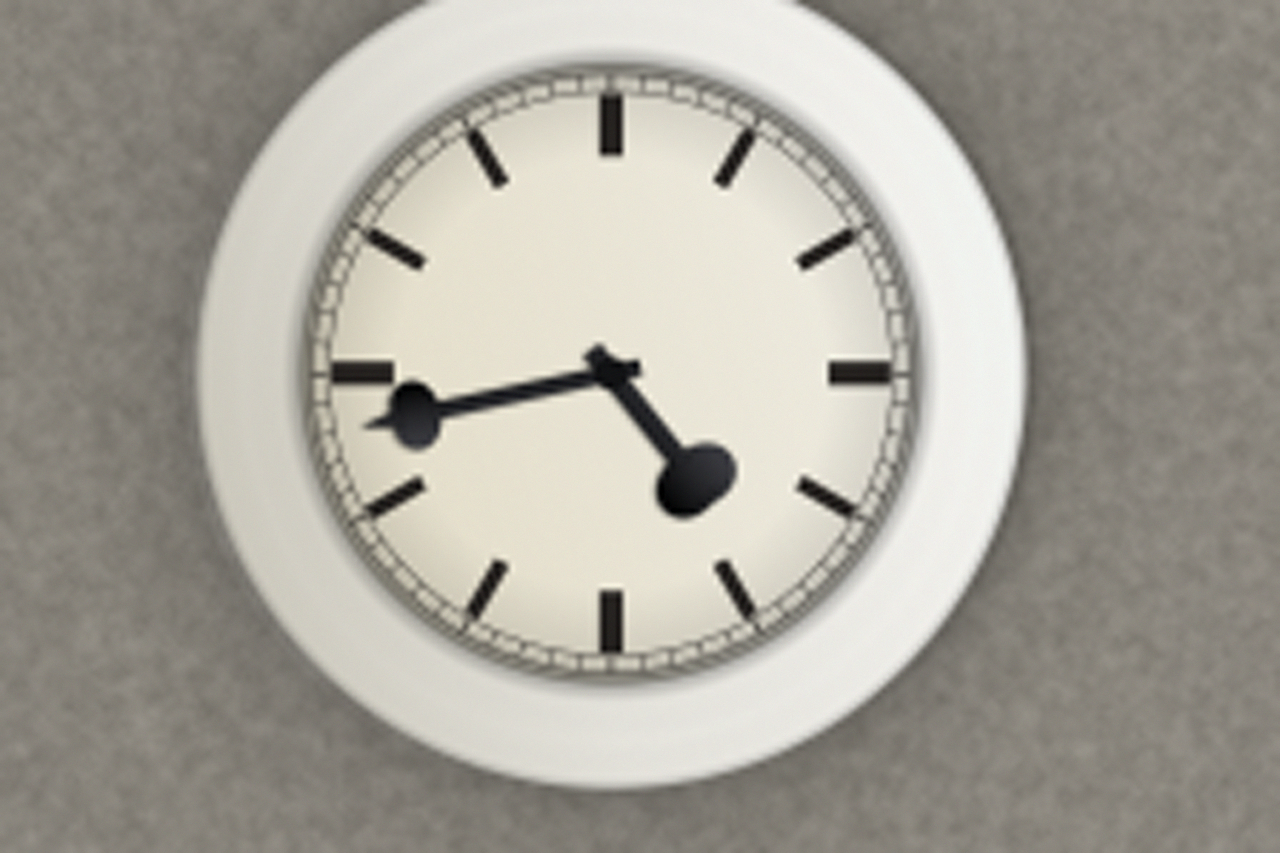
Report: {"hour": 4, "minute": 43}
